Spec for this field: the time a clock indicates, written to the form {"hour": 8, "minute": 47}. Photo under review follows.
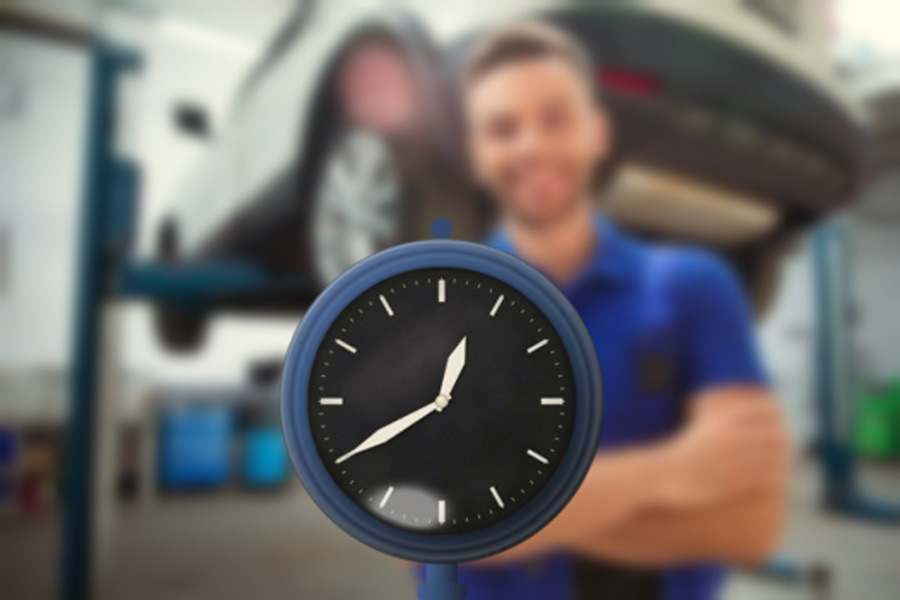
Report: {"hour": 12, "minute": 40}
